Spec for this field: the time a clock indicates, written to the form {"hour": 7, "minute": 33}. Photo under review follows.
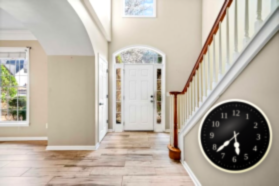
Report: {"hour": 5, "minute": 38}
